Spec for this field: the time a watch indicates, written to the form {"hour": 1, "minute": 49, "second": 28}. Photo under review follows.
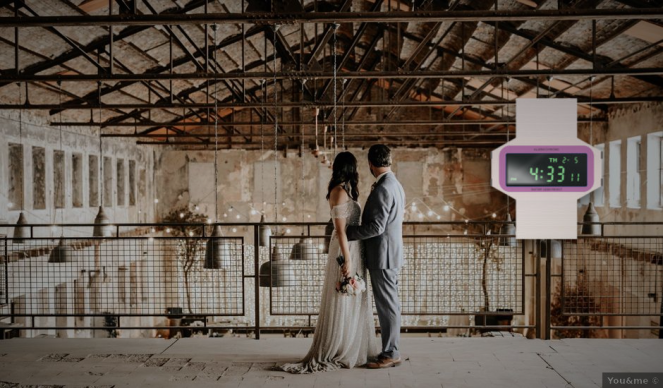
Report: {"hour": 4, "minute": 33, "second": 11}
